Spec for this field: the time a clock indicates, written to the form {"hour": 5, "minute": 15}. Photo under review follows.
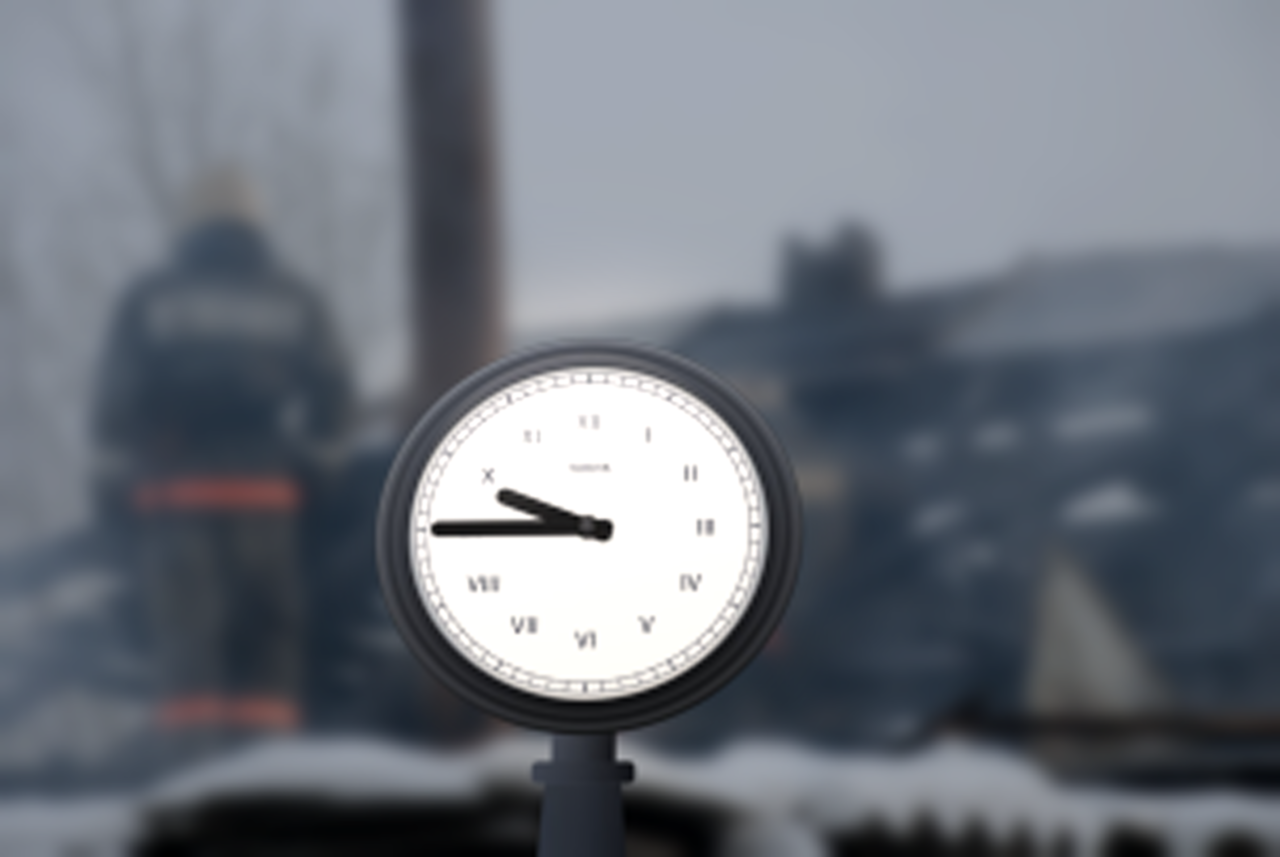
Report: {"hour": 9, "minute": 45}
